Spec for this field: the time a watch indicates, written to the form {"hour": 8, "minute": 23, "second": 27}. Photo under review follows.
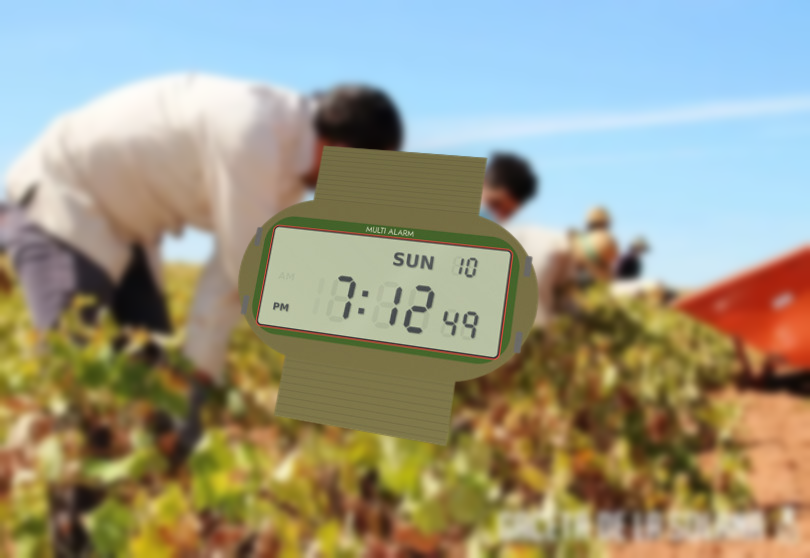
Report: {"hour": 7, "minute": 12, "second": 49}
